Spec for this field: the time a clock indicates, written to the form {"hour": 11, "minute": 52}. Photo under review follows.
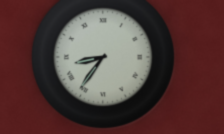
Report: {"hour": 8, "minute": 36}
